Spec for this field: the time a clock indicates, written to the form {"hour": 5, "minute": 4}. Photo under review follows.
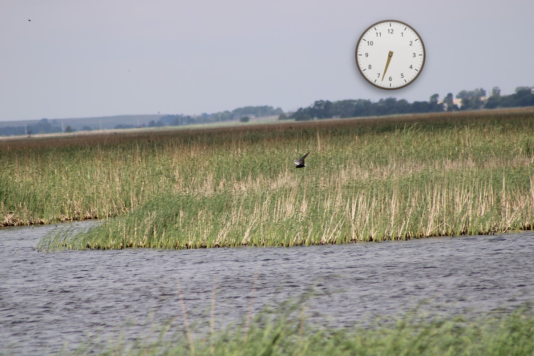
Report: {"hour": 6, "minute": 33}
